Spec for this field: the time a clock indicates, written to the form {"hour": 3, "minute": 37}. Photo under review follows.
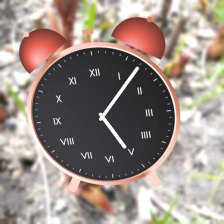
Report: {"hour": 5, "minute": 7}
